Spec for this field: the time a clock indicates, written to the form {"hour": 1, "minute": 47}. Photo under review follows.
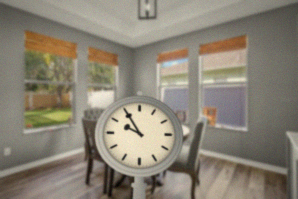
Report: {"hour": 9, "minute": 55}
